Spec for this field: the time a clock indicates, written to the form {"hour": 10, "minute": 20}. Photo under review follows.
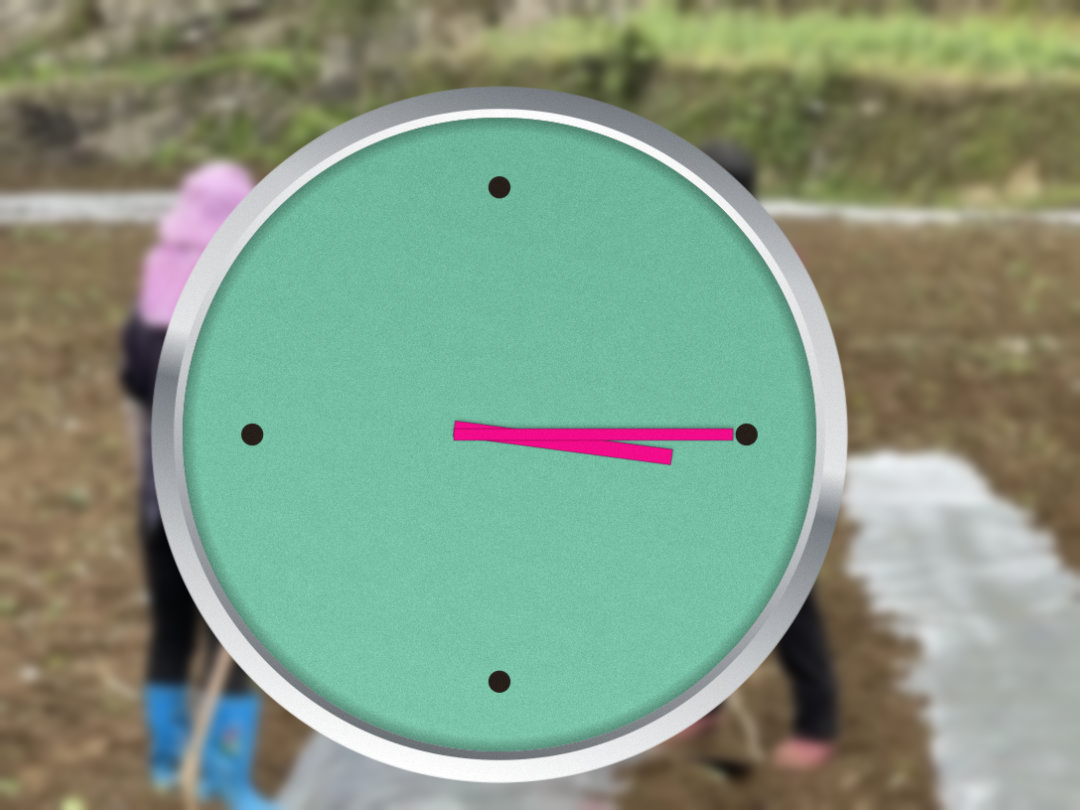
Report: {"hour": 3, "minute": 15}
